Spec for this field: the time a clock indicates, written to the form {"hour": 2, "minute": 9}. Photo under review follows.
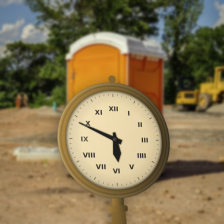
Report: {"hour": 5, "minute": 49}
